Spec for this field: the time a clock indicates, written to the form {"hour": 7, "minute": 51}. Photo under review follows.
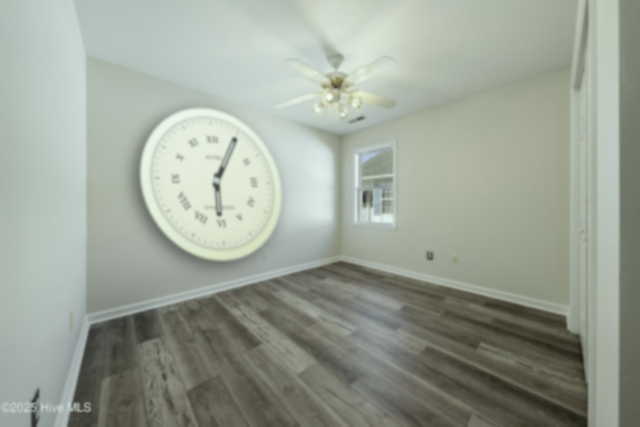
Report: {"hour": 6, "minute": 5}
